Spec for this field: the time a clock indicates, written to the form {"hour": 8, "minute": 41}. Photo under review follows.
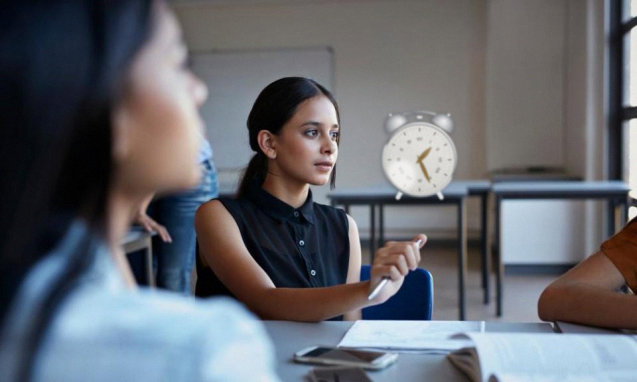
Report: {"hour": 1, "minute": 26}
